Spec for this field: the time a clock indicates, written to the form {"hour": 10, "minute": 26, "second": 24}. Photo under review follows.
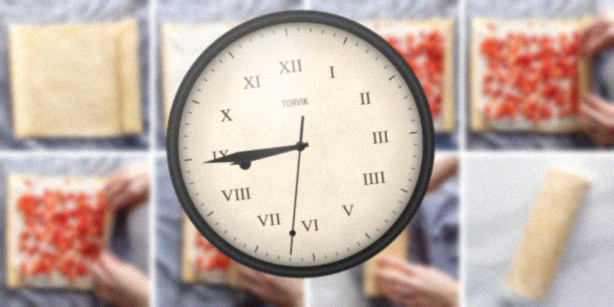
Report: {"hour": 8, "minute": 44, "second": 32}
